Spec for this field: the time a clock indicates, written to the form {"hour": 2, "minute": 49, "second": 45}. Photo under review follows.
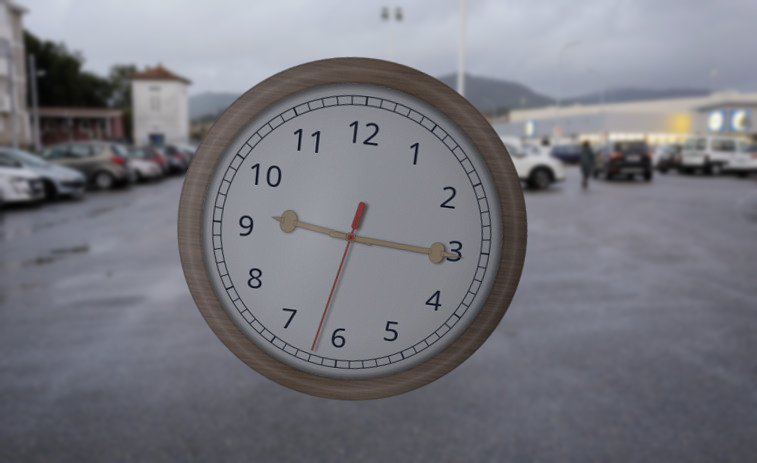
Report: {"hour": 9, "minute": 15, "second": 32}
